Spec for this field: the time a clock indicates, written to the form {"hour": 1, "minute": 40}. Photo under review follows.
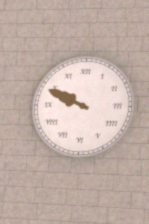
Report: {"hour": 9, "minute": 49}
